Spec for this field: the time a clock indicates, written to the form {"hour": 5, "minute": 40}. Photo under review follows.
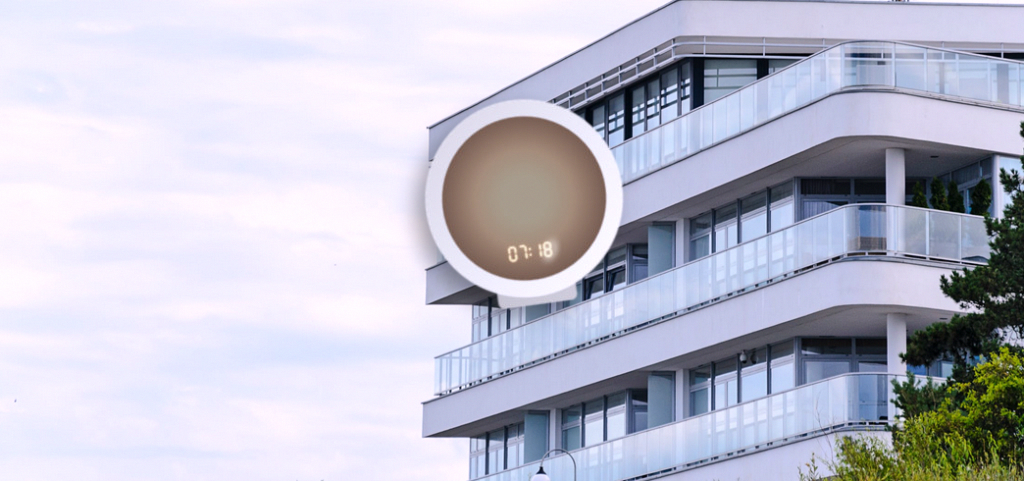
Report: {"hour": 7, "minute": 18}
